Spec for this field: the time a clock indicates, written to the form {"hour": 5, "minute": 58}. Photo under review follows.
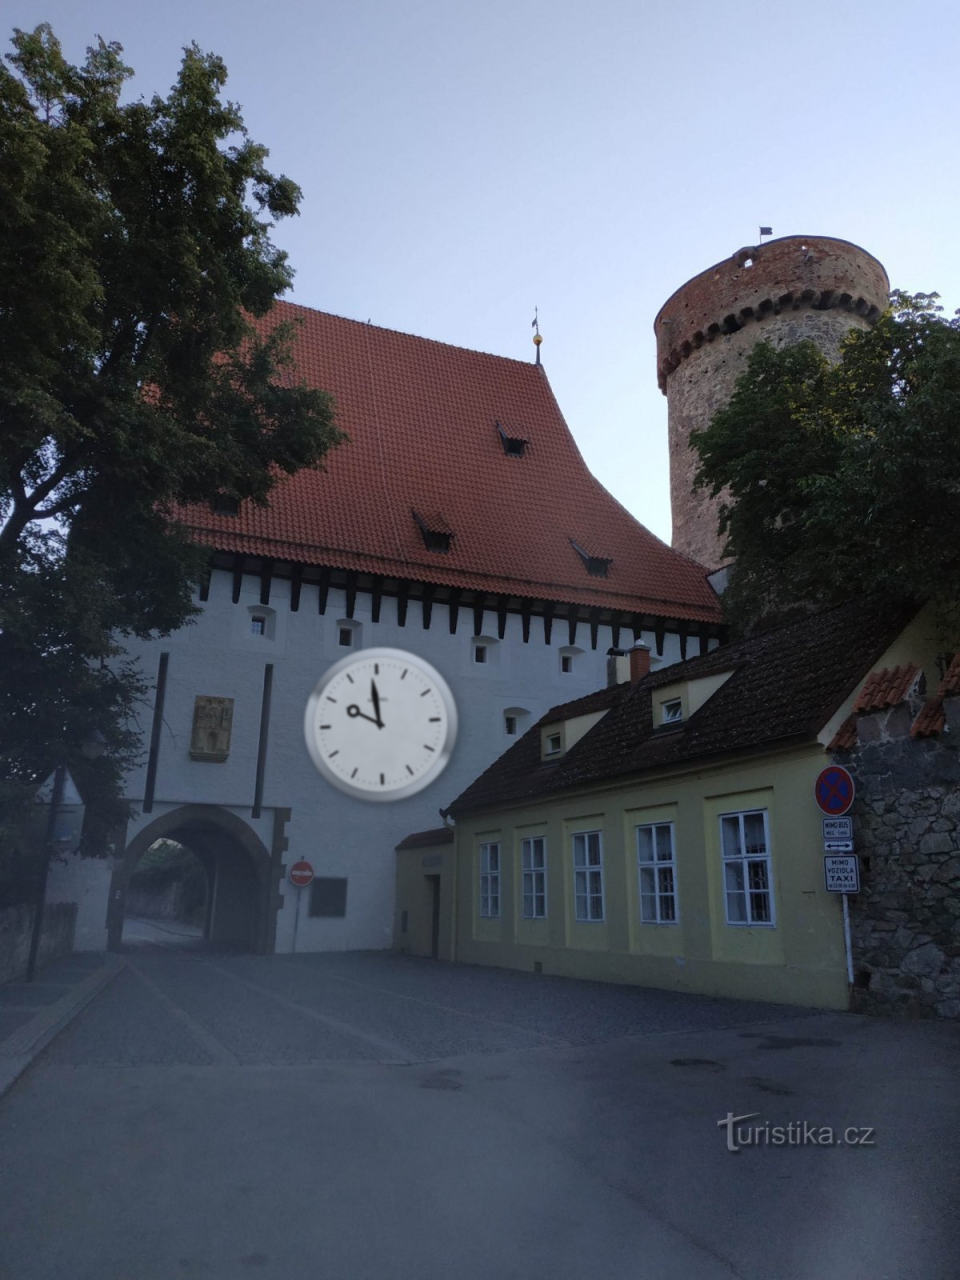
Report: {"hour": 9, "minute": 59}
